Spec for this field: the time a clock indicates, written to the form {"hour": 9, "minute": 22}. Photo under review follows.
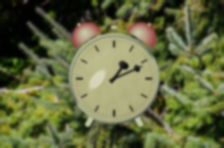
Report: {"hour": 1, "minute": 11}
